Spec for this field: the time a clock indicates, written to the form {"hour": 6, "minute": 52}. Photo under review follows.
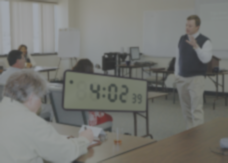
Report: {"hour": 4, "minute": 2}
